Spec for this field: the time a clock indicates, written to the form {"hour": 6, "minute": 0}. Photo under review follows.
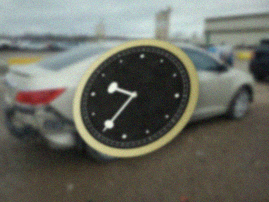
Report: {"hour": 9, "minute": 35}
